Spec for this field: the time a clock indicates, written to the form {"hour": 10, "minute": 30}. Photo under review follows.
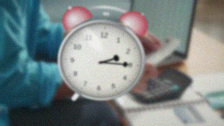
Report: {"hour": 2, "minute": 15}
